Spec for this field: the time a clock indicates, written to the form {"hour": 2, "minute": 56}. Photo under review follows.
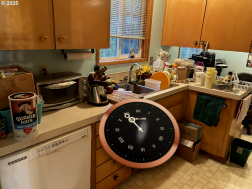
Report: {"hour": 10, "minute": 54}
